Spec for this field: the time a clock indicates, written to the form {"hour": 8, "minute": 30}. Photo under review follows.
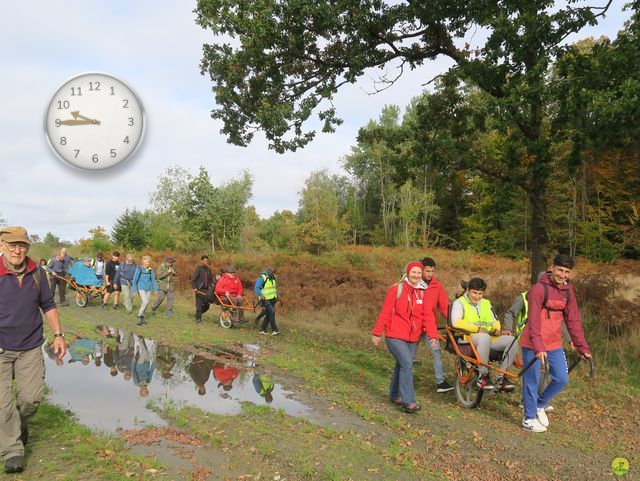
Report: {"hour": 9, "minute": 45}
